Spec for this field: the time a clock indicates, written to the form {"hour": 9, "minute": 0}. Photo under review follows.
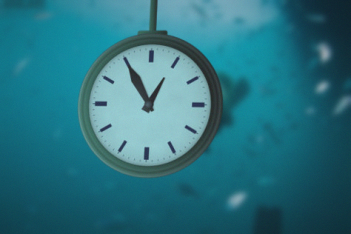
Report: {"hour": 12, "minute": 55}
